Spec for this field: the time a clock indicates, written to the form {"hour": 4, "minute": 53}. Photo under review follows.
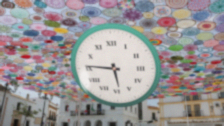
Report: {"hour": 5, "minute": 46}
